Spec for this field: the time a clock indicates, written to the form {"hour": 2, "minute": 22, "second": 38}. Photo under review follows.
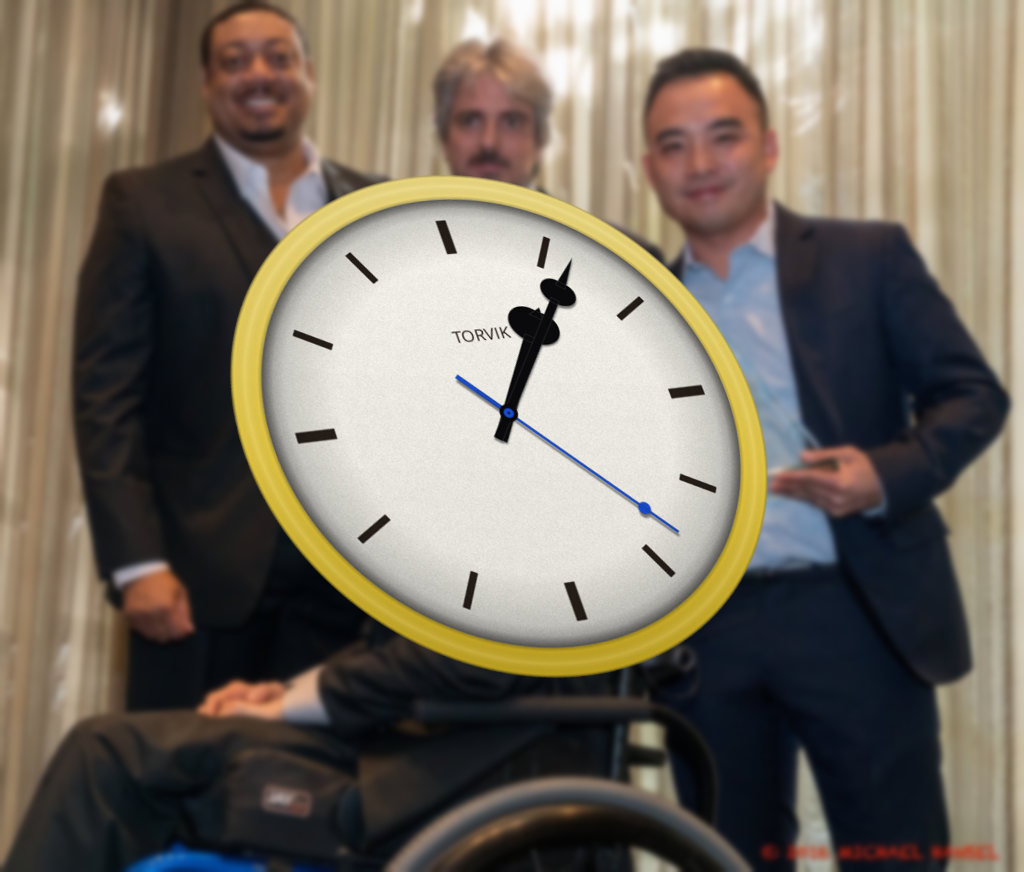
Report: {"hour": 1, "minute": 6, "second": 23}
